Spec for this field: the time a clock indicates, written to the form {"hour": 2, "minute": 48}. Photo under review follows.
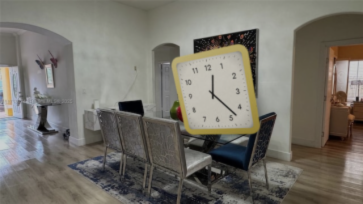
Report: {"hour": 12, "minute": 23}
